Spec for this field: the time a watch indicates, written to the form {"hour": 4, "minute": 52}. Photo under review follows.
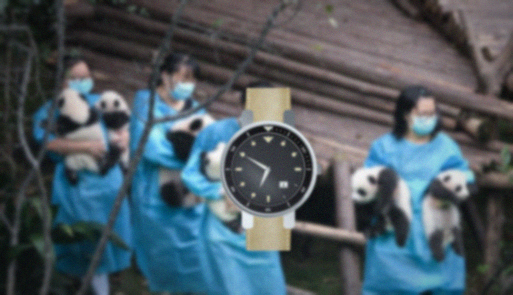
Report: {"hour": 6, "minute": 50}
